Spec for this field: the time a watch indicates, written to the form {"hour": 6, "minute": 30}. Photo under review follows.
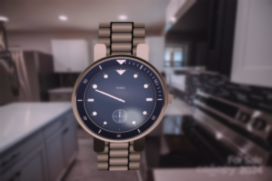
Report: {"hour": 9, "minute": 49}
